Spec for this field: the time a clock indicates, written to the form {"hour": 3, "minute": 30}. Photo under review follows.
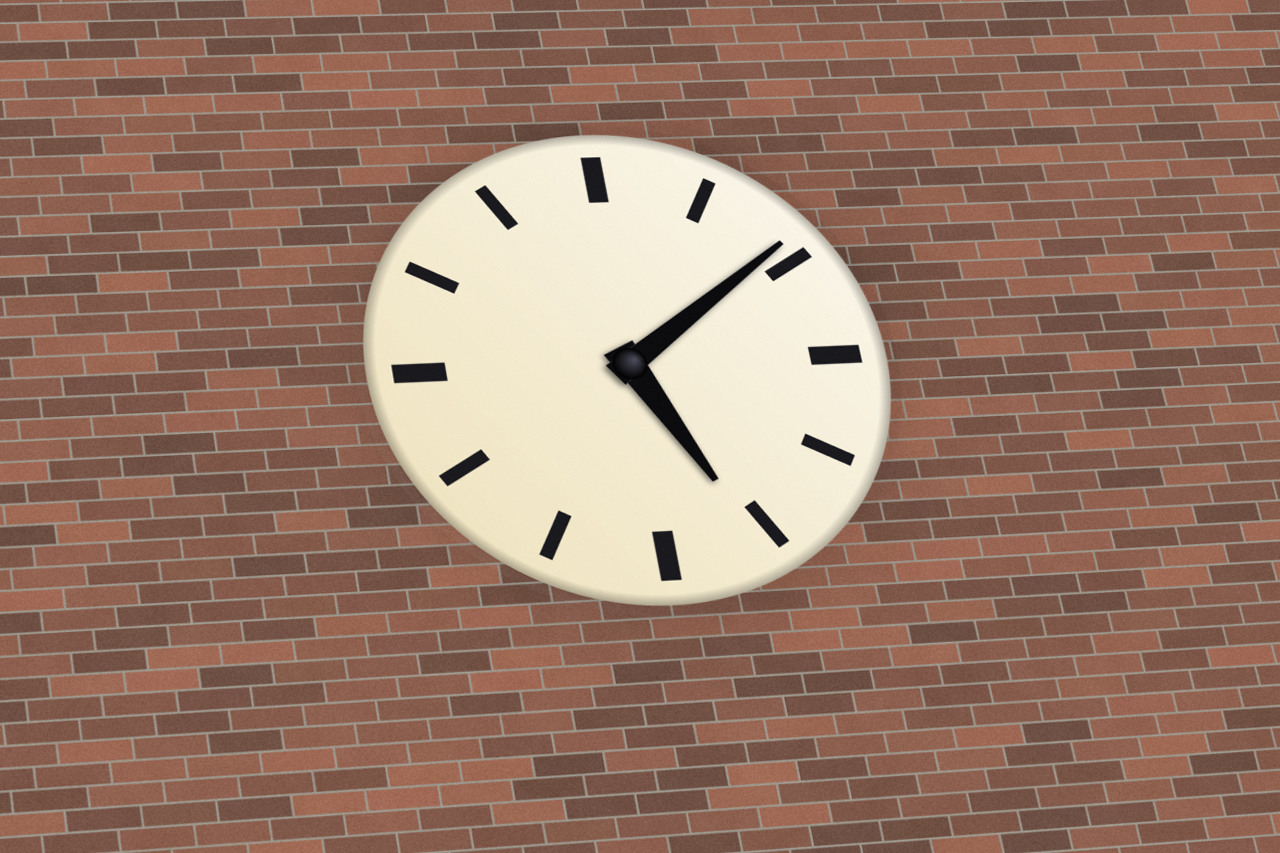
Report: {"hour": 5, "minute": 9}
